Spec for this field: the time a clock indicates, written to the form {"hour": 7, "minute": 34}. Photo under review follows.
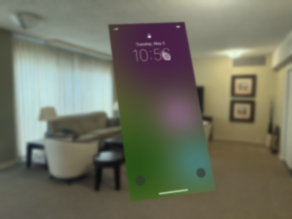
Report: {"hour": 10, "minute": 56}
